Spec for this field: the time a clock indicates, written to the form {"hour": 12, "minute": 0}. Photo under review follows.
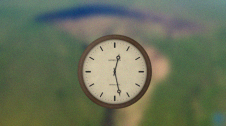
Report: {"hour": 12, "minute": 28}
